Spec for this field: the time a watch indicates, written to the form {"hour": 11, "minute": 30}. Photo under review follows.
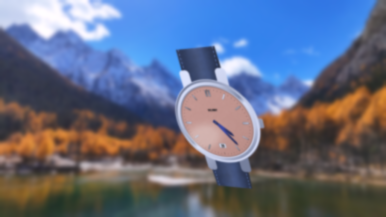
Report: {"hour": 4, "minute": 24}
